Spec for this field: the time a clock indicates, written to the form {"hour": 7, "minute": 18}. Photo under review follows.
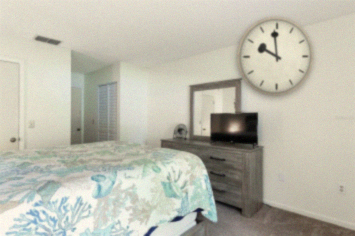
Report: {"hour": 9, "minute": 59}
